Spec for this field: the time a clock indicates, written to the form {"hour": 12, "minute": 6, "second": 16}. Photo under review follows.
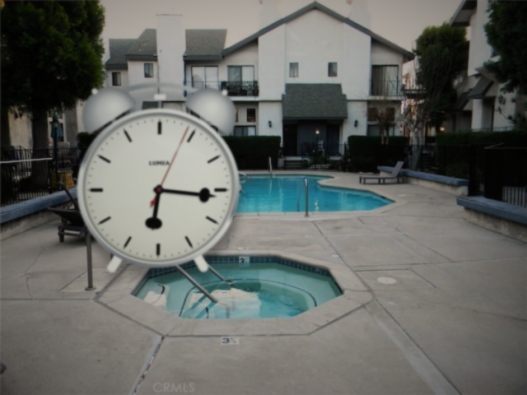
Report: {"hour": 6, "minute": 16, "second": 4}
